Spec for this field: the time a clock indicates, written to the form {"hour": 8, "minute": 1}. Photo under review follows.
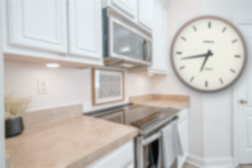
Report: {"hour": 6, "minute": 43}
